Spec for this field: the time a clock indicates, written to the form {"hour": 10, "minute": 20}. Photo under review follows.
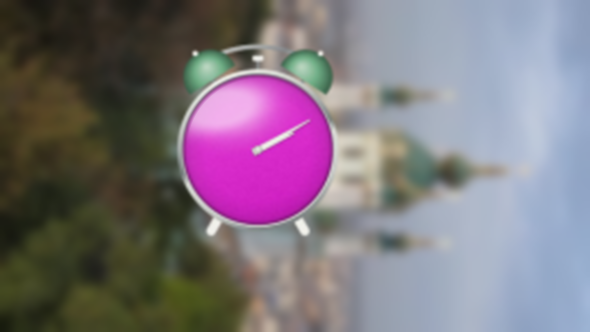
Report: {"hour": 2, "minute": 10}
